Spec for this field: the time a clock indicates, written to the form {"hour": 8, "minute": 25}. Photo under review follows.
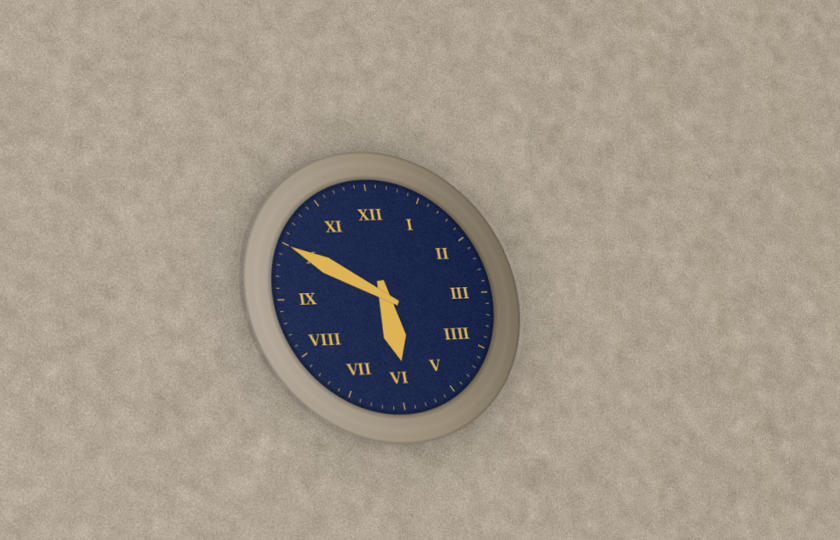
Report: {"hour": 5, "minute": 50}
